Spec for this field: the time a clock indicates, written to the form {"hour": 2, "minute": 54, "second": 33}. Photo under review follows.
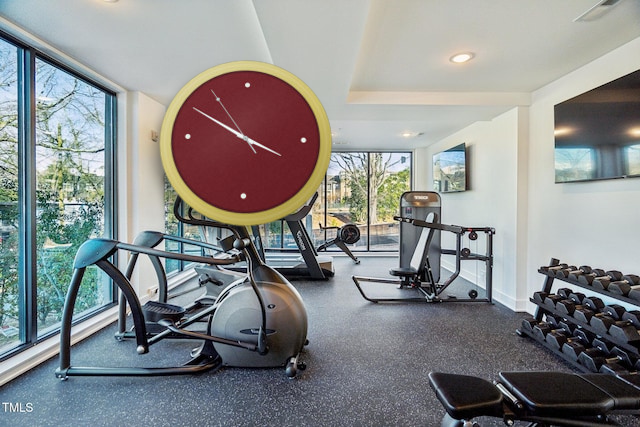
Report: {"hour": 3, "minute": 49, "second": 54}
